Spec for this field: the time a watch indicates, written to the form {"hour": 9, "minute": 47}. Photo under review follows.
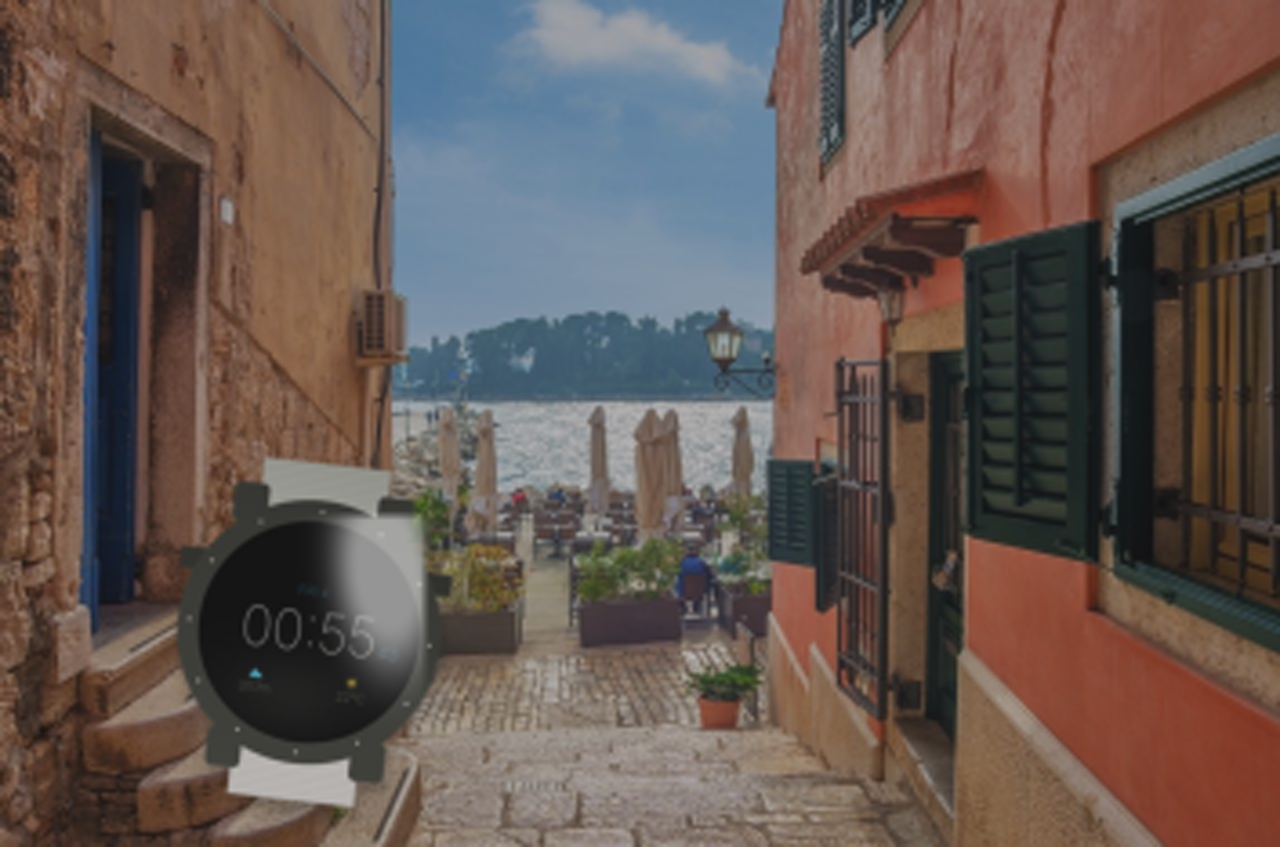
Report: {"hour": 0, "minute": 55}
